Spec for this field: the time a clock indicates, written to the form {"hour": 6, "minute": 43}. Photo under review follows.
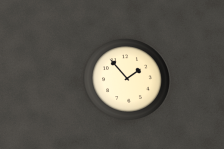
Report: {"hour": 1, "minute": 54}
